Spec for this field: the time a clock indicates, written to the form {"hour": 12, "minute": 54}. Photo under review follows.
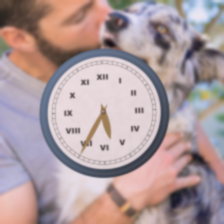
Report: {"hour": 5, "minute": 35}
